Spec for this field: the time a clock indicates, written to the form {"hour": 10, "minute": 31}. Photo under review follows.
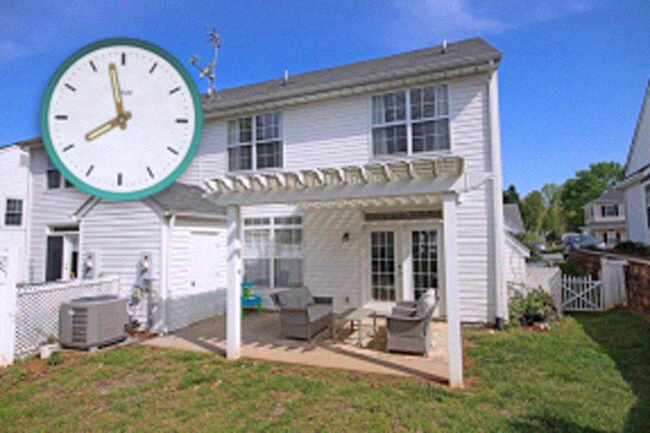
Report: {"hour": 7, "minute": 58}
